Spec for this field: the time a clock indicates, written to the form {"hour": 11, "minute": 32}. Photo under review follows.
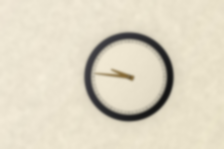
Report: {"hour": 9, "minute": 46}
